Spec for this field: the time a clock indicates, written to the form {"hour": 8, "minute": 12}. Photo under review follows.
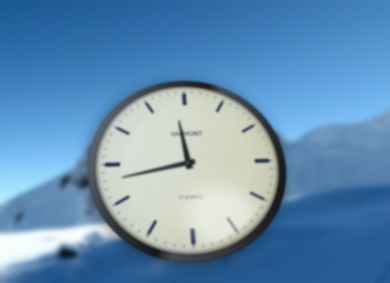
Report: {"hour": 11, "minute": 43}
